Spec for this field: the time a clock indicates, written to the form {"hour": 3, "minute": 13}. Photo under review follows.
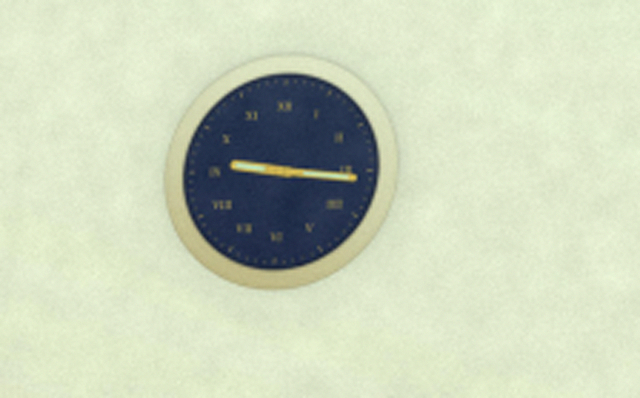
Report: {"hour": 9, "minute": 16}
